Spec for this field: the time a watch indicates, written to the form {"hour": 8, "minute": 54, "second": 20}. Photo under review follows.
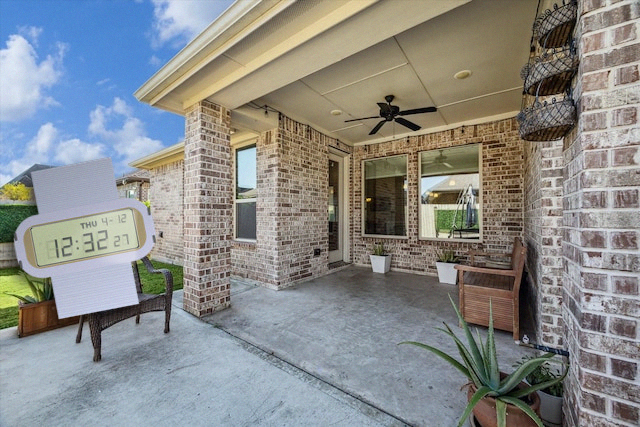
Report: {"hour": 12, "minute": 32, "second": 27}
